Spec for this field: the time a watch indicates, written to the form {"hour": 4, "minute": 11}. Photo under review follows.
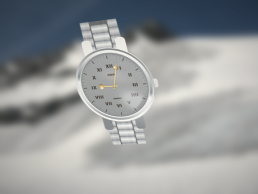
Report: {"hour": 9, "minute": 3}
